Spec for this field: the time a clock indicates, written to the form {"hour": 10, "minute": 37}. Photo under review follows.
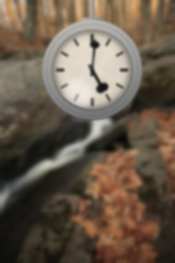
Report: {"hour": 5, "minute": 1}
